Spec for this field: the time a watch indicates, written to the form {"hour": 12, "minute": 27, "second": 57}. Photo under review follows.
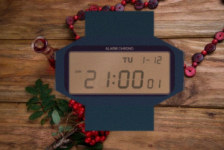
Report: {"hour": 21, "minute": 0, "second": 1}
